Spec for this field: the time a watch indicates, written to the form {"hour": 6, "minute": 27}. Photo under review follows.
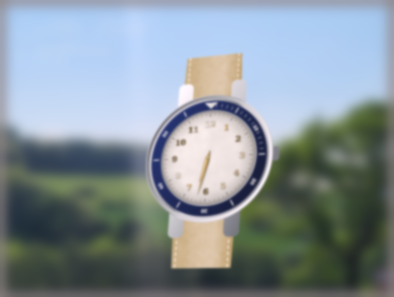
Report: {"hour": 6, "minute": 32}
